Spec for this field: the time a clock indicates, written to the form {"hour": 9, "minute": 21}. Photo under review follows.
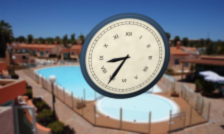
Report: {"hour": 8, "minute": 35}
